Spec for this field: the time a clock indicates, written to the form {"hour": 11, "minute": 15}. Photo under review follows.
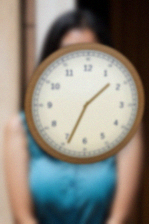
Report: {"hour": 1, "minute": 34}
